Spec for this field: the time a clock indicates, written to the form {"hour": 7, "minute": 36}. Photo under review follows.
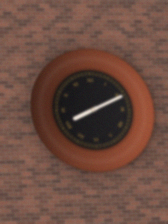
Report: {"hour": 8, "minute": 11}
